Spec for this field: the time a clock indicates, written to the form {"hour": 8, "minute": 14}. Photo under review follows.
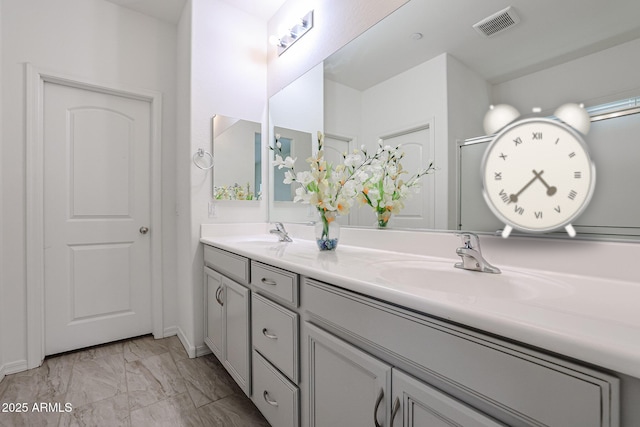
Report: {"hour": 4, "minute": 38}
